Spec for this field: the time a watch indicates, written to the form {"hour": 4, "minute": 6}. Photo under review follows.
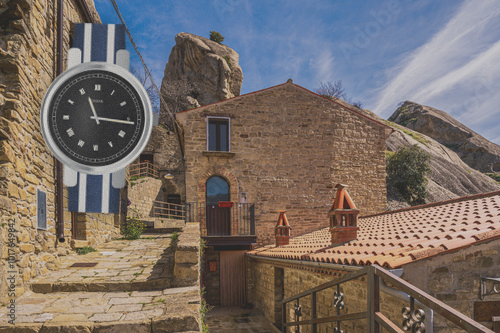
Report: {"hour": 11, "minute": 16}
